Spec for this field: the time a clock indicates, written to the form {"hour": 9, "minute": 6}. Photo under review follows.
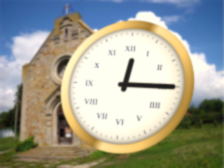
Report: {"hour": 12, "minute": 15}
